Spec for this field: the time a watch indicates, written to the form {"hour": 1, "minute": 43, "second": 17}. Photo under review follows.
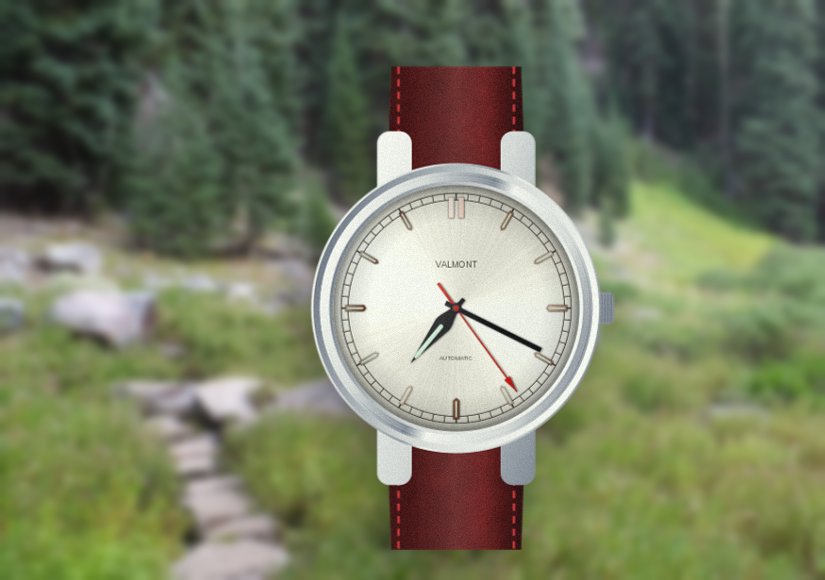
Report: {"hour": 7, "minute": 19, "second": 24}
